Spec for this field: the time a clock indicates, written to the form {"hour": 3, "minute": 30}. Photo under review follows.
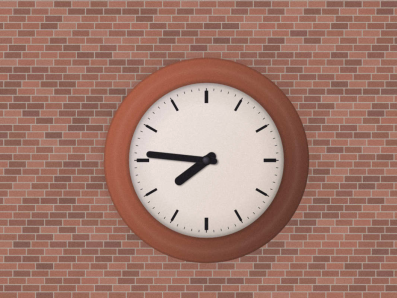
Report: {"hour": 7, "minute": 46}
